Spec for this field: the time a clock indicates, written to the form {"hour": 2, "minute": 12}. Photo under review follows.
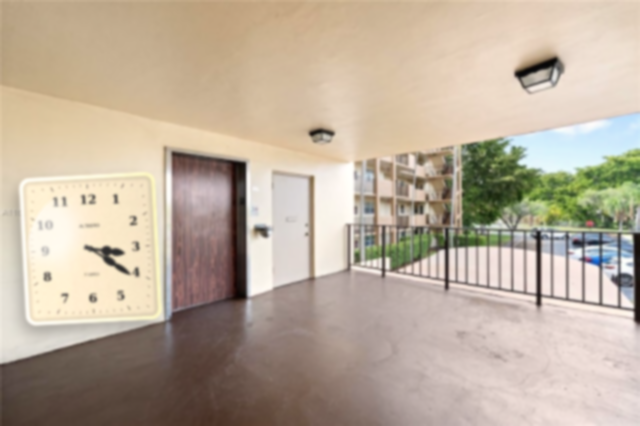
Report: {"hour": 3, "minute": 21}
